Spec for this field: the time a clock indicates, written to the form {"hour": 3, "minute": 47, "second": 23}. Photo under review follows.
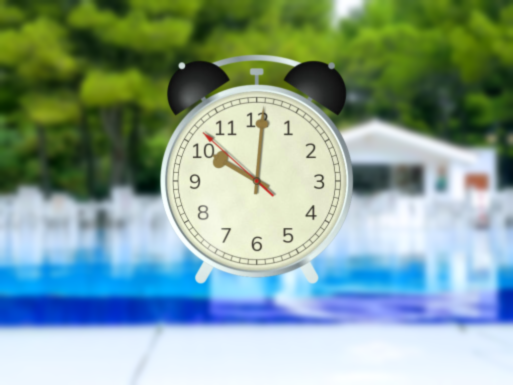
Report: {"hour": 10, "minute": 0, "second": 52}
